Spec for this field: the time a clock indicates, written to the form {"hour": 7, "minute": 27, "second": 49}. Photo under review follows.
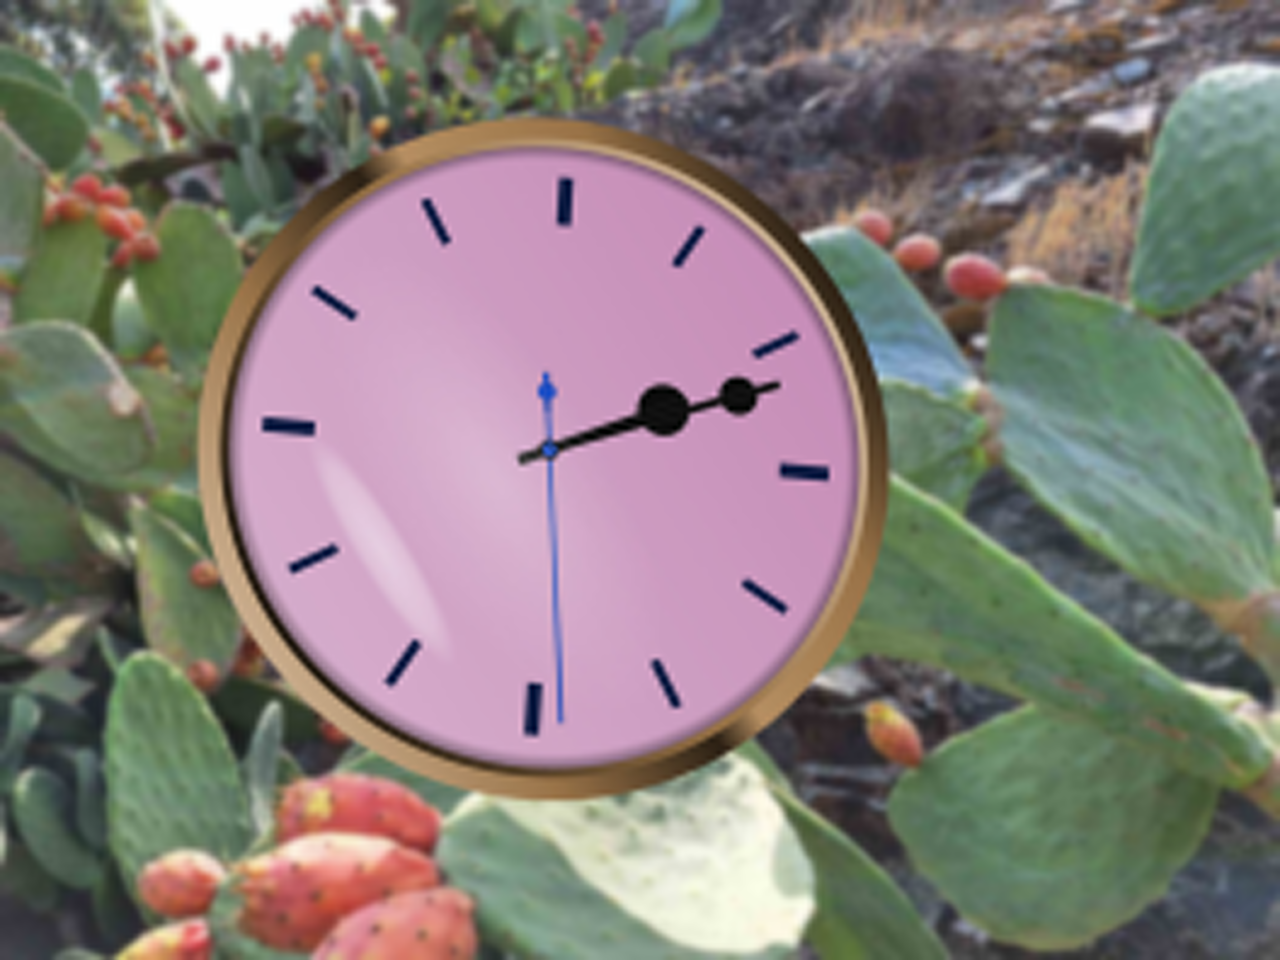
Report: {"hour": 2, "minute": 11, "second": 29}
